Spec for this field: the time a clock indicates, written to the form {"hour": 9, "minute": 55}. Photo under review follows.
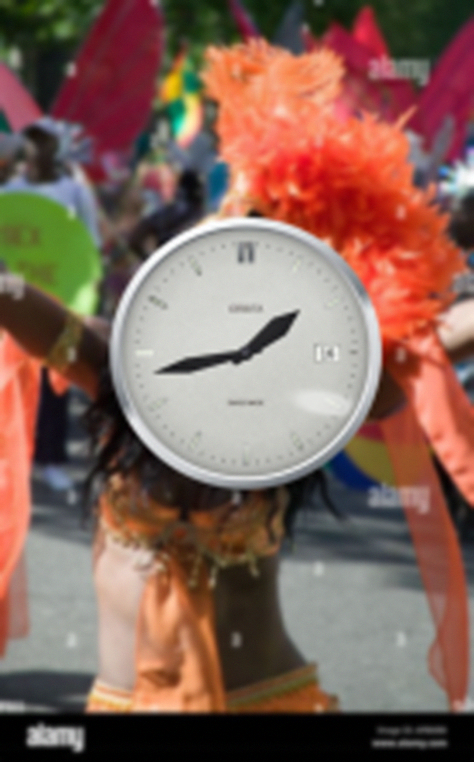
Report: {"hour": 1, "minute": 43}
